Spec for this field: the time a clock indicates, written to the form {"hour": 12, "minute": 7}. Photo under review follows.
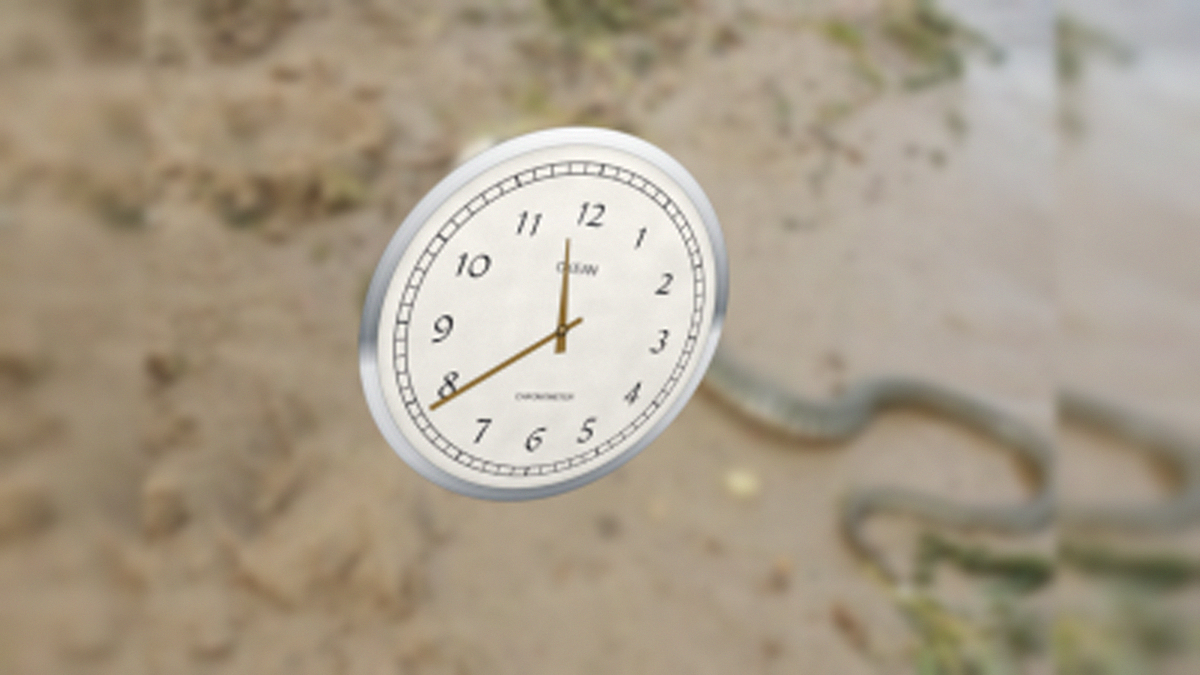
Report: {"hour": 11, "minute": 39}
